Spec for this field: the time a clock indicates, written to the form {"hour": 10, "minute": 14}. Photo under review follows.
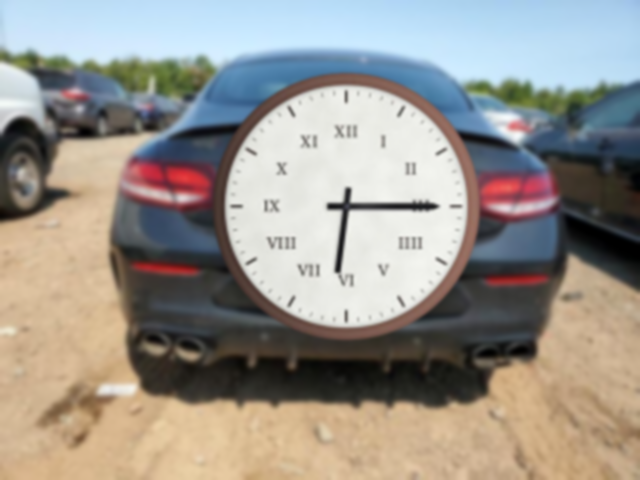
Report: {"hour": 6, "minute": 15}
